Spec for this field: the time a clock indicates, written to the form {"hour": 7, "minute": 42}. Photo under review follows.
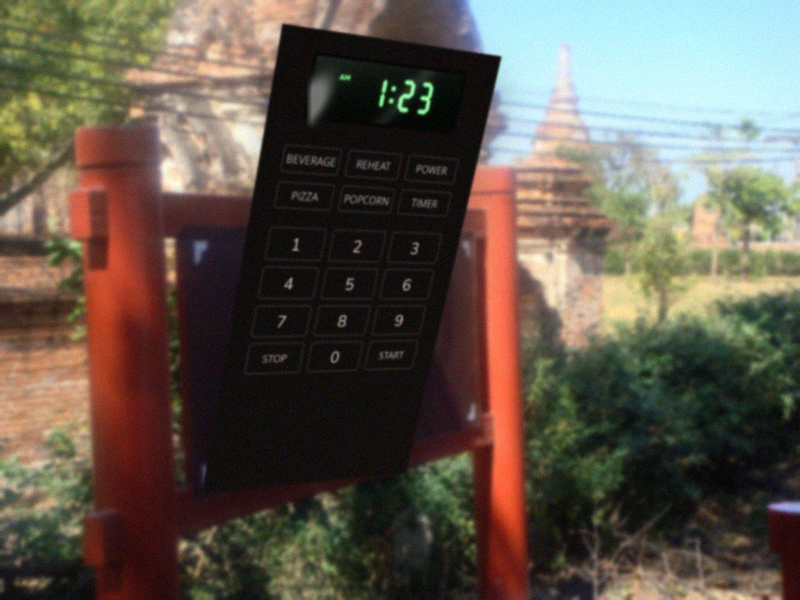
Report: {"hour": 1, "minute": 23}
